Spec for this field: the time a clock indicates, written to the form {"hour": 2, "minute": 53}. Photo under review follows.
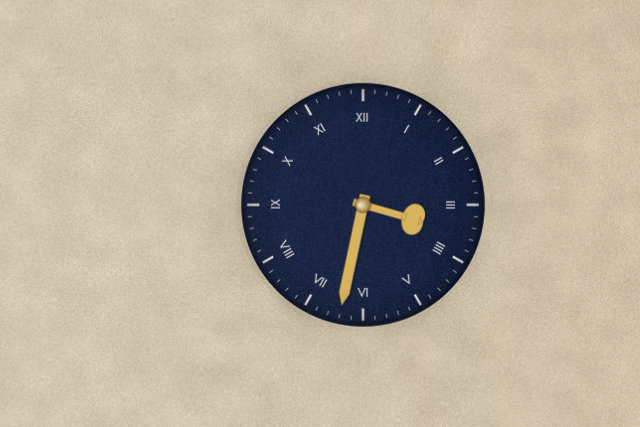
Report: {"hour": 3, "minute": 32}
